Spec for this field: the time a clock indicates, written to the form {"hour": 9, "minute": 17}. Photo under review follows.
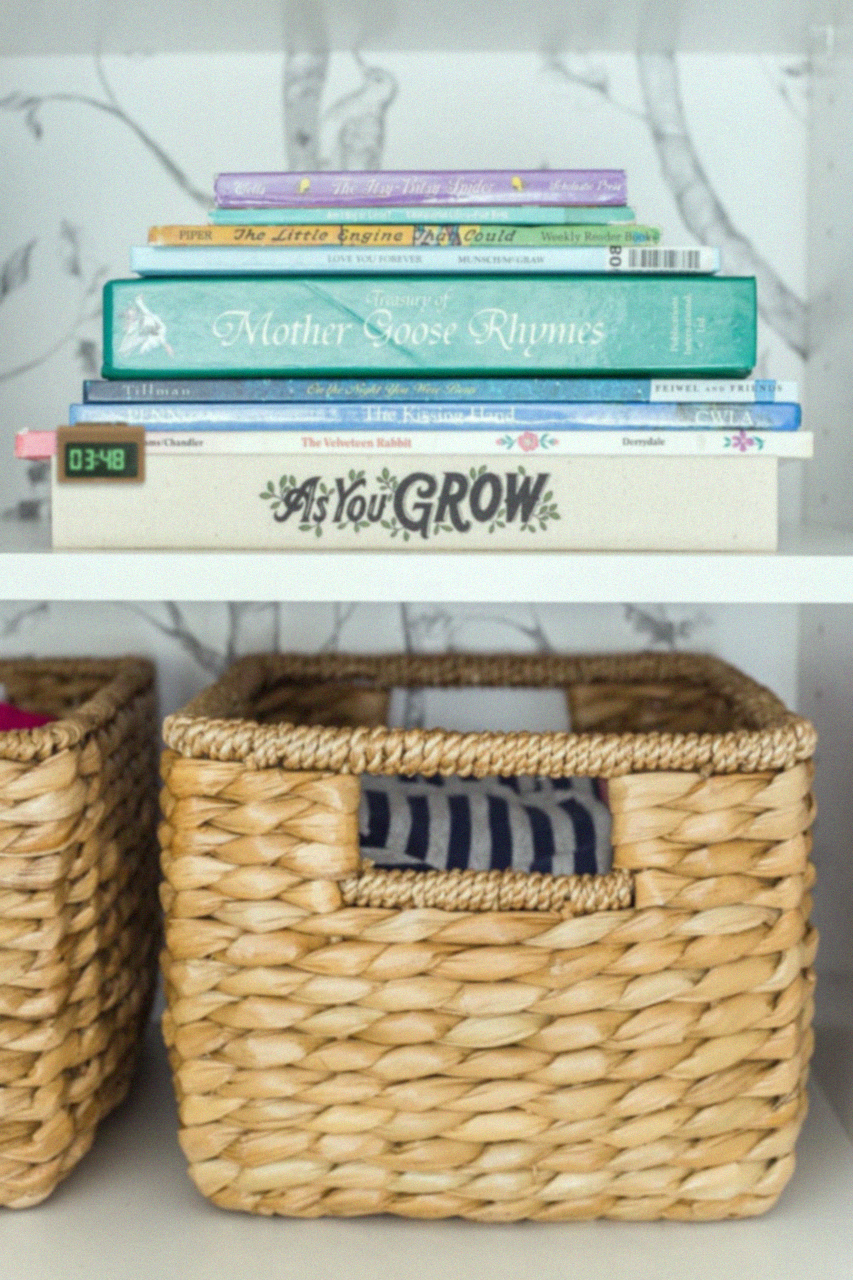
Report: {"hour": 3, "minute": 48}
